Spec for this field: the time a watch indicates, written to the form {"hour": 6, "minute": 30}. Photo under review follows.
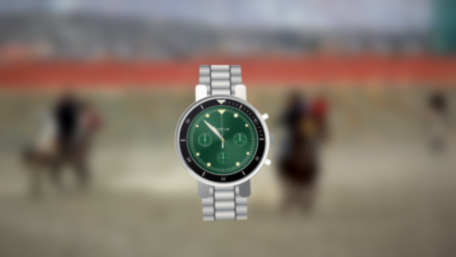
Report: {"hour": 10, "minute": 53}
